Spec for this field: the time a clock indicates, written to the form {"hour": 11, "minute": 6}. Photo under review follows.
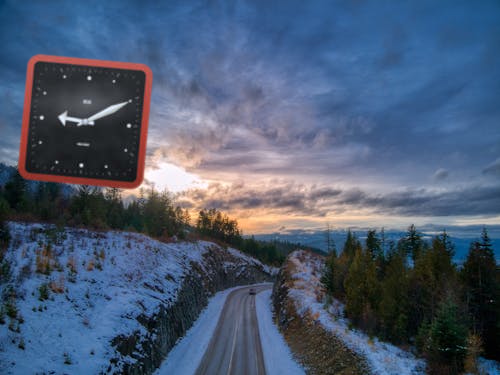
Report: {"hour": 9, "minute": 10}
